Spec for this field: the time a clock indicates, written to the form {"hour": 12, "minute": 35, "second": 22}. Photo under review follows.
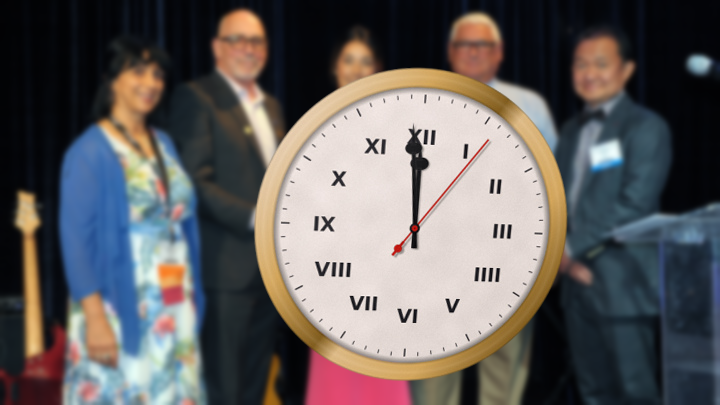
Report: {"hour": 11, "minute": 59, "second": 6}
